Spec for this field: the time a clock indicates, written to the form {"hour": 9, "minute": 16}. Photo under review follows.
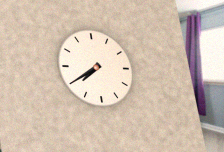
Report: {"hour": 7, "minute": 40}
